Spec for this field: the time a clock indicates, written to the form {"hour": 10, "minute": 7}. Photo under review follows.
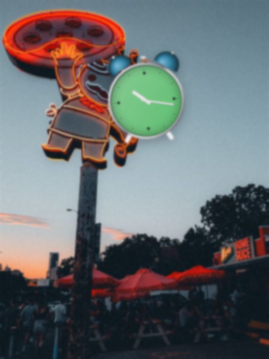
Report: {"hour": 10, "minute": 17}
